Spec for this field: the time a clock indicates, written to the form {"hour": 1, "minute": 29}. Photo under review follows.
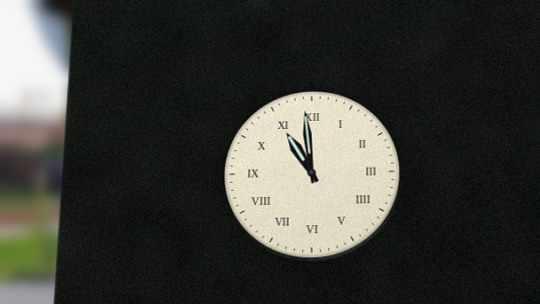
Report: {"hour": 10, "minute": 59}
